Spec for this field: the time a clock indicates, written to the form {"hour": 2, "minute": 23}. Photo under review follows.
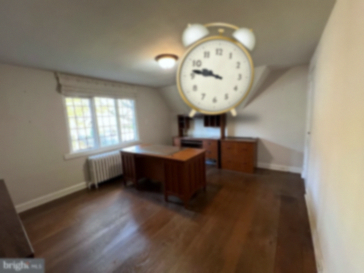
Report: {"hour": 9, "minute": 47}
